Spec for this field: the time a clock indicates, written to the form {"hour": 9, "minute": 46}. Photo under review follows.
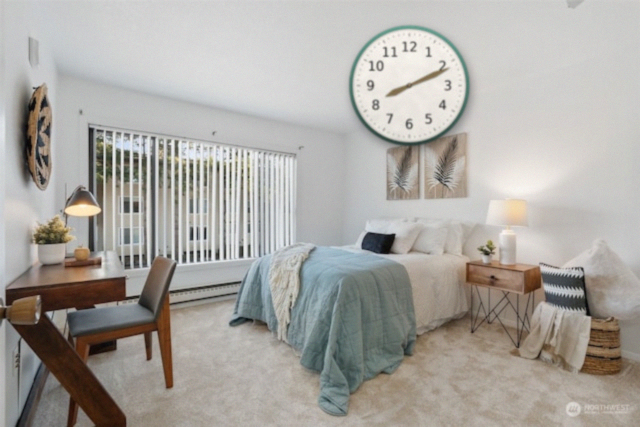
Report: {"hour": 8, "minute": 11}
